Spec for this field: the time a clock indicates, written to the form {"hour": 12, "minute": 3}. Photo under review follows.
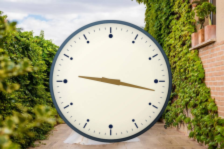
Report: {"hour": 9, "minute": 17}
